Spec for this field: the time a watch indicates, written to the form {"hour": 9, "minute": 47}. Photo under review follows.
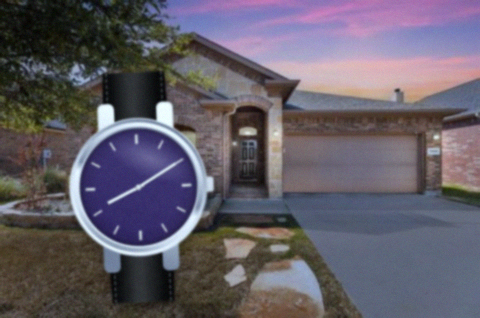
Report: {"hour": 8, "minute": 10}
